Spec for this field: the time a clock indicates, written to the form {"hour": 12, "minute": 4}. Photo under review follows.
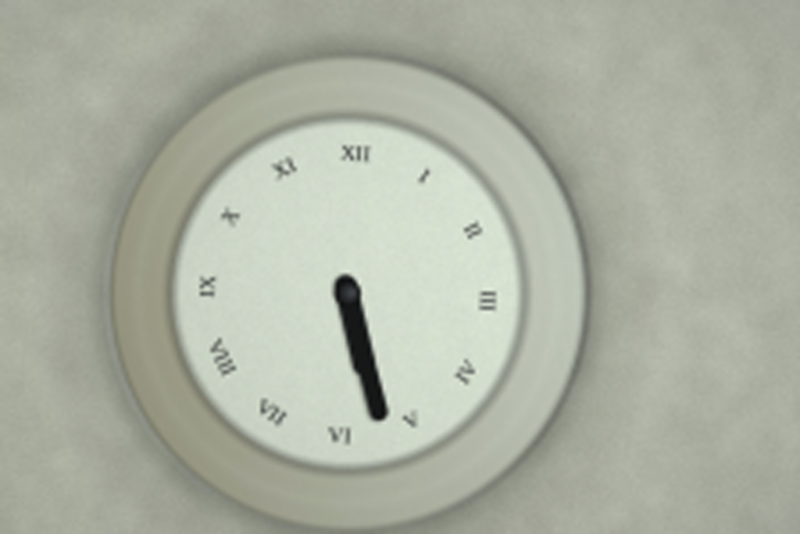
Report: {"hour": 5, "minute": 27}
